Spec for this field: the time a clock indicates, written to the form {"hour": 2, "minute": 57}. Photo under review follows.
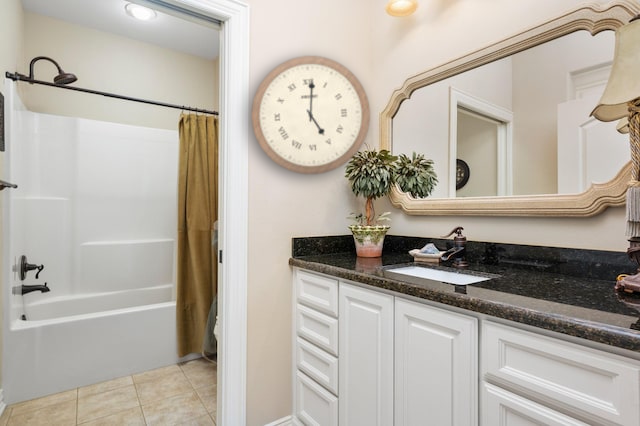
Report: {"hour": 5, "minute": 1}
